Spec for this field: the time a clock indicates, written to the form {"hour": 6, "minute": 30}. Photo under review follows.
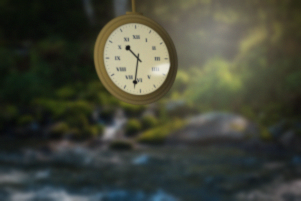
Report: {"hour": 10, "minute": 32}
